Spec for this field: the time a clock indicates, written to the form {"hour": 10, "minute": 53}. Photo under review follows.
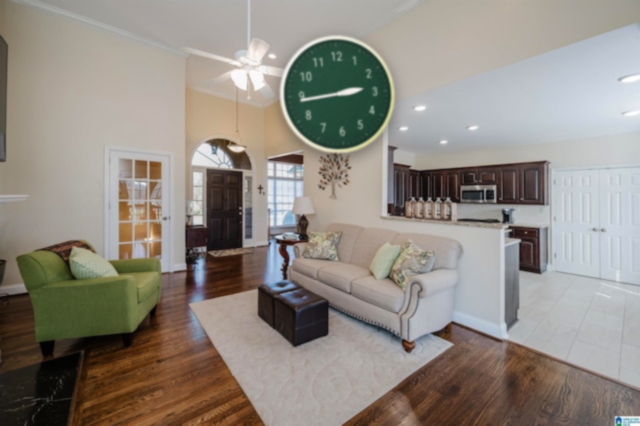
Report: {"hour": 2, "minute": 44}
